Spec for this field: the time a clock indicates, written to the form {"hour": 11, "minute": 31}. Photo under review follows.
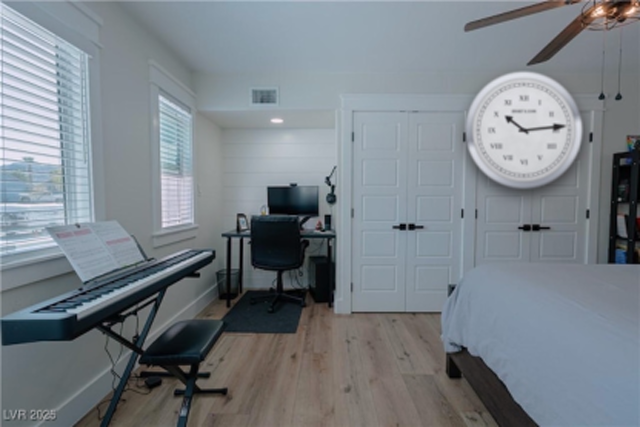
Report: {"hour": 10, "minute": 14}
